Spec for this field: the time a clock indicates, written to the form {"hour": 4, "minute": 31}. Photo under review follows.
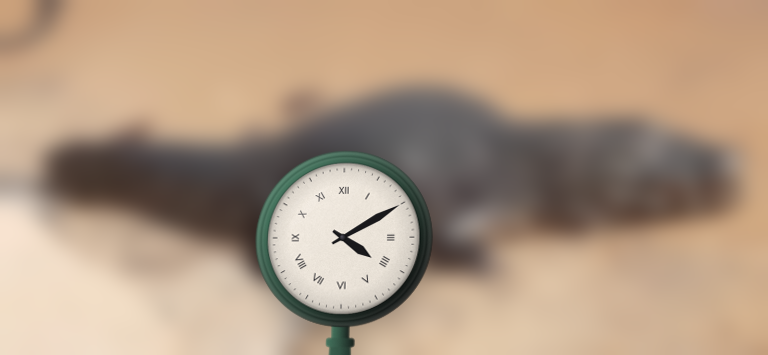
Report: {"hour": 4, "minute": 10}
